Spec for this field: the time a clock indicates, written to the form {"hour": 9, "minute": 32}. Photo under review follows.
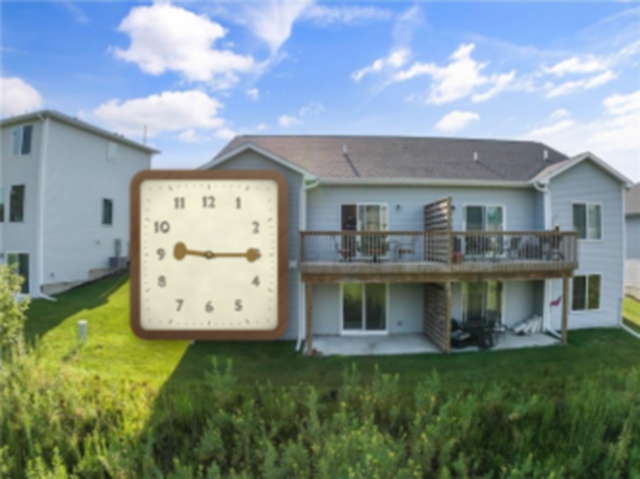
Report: {"hour": 9, "minute": 15}
